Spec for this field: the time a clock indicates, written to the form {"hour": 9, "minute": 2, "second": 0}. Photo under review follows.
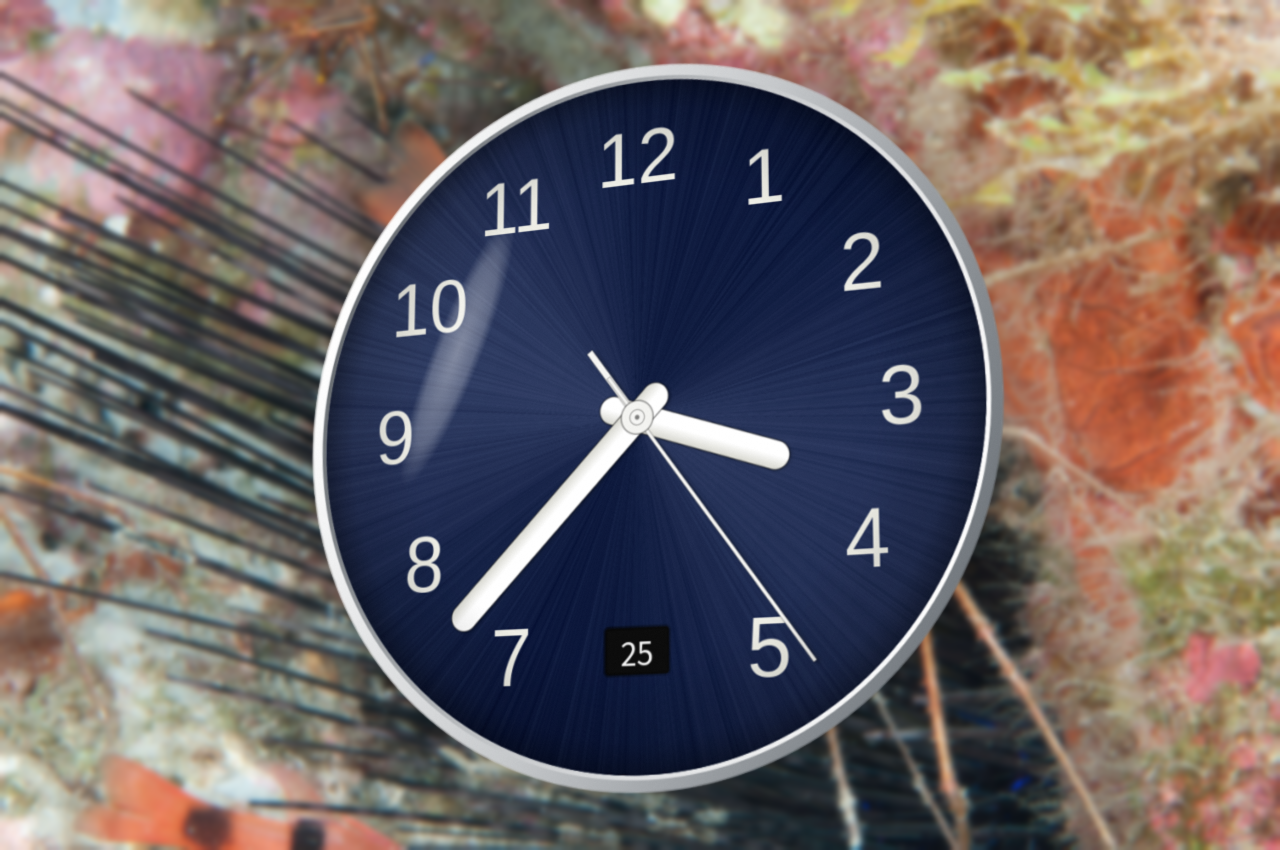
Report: {"hour": 3, "minute": 37, "second": 24}
